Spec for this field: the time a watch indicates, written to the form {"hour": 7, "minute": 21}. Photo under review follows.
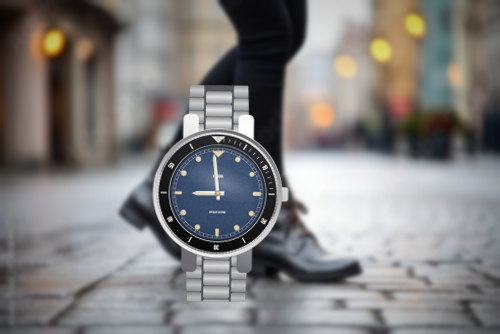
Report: {"hour": 8, "minute": 59}
